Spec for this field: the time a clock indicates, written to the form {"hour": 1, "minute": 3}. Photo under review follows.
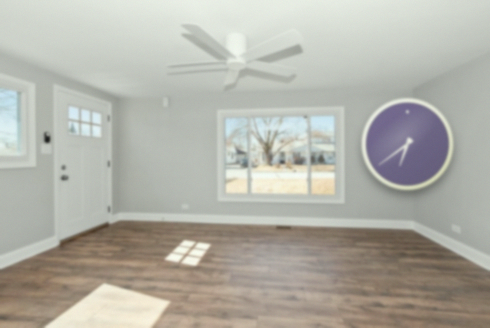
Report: {"hour": 6, "minute": 39}
